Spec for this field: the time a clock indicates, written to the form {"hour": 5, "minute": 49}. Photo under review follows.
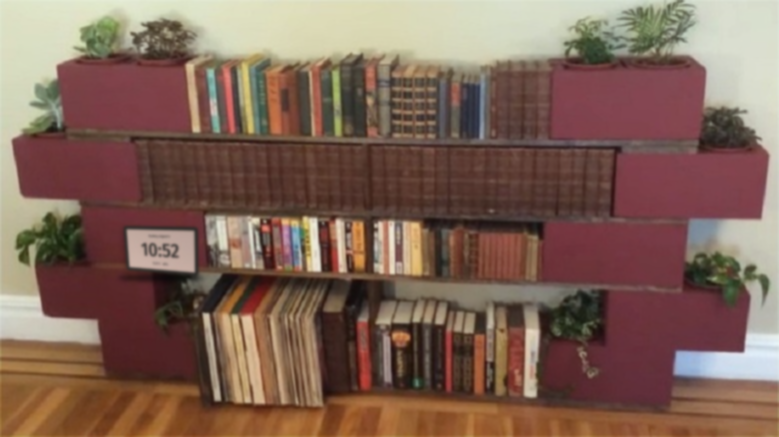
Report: {"hour": 10, "minute": 52}
